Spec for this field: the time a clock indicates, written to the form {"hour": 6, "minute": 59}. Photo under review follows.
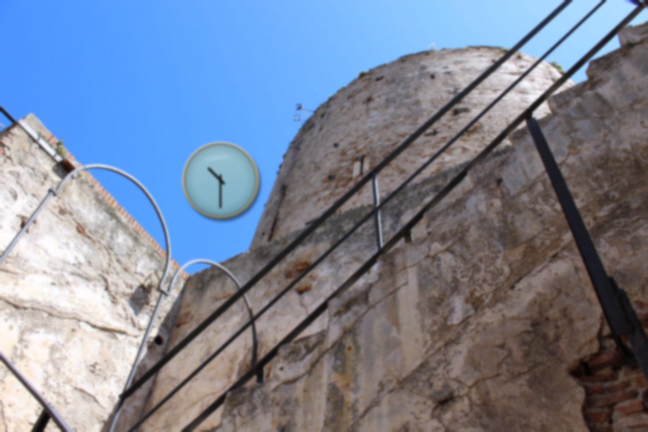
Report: {"hour": 10, "minute": 30}
